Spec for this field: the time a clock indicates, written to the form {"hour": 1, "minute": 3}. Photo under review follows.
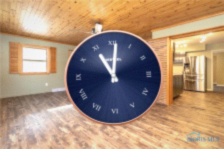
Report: {"hour": 11, "minute": 1}
